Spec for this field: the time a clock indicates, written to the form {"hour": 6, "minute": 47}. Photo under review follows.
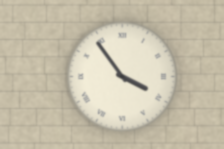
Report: {"hour": 3, "minute": 54}
